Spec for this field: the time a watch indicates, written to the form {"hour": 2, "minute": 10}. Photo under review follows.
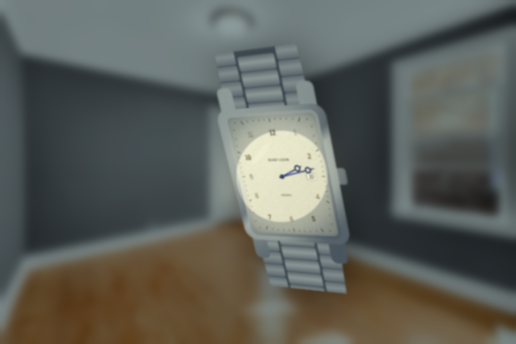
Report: {"hour": 2, "minute": 13}
